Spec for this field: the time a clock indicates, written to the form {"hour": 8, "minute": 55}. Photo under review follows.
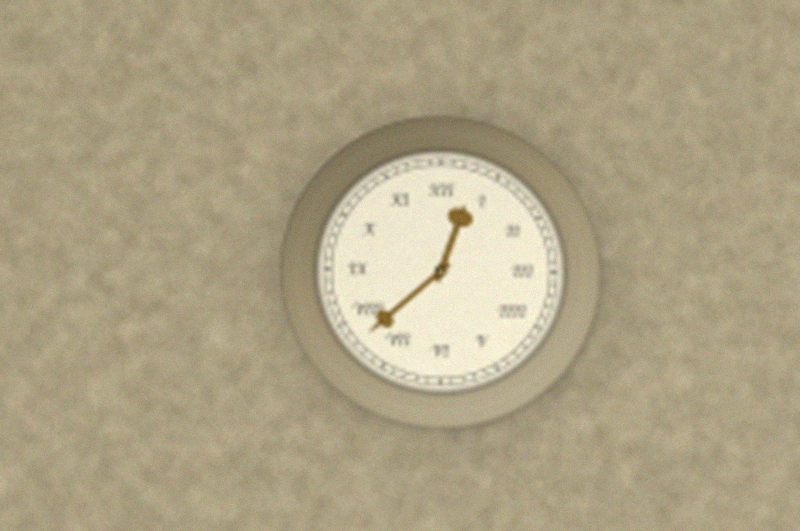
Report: {"hour": 12, "minute": 38}
